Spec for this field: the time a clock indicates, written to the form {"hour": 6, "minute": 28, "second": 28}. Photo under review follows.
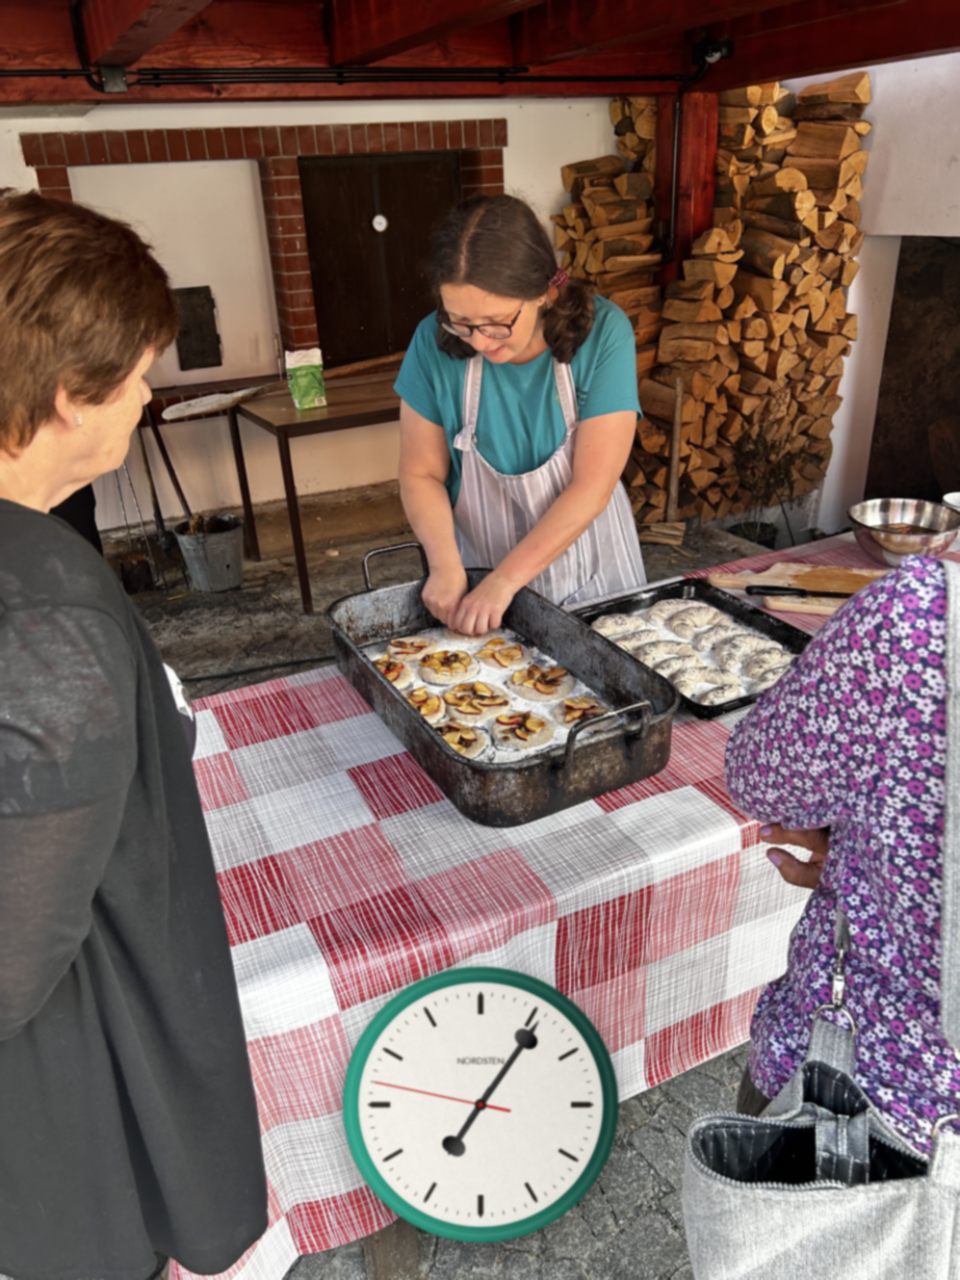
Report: {"hour": 7, "minute": 5, "second": 47}
